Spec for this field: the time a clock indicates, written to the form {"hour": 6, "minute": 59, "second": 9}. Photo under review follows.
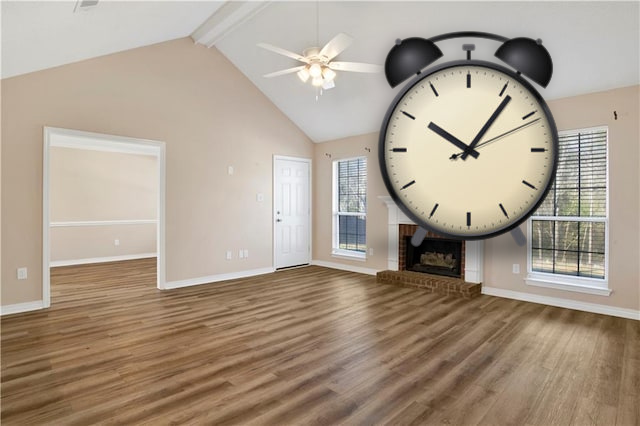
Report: {"hour": 10, "minute": 6, "second": 11}
